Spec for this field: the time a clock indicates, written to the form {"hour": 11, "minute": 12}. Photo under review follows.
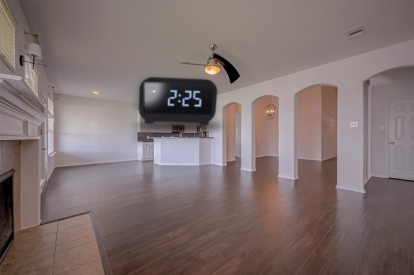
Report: {"hour": 2, "minute": 25}
